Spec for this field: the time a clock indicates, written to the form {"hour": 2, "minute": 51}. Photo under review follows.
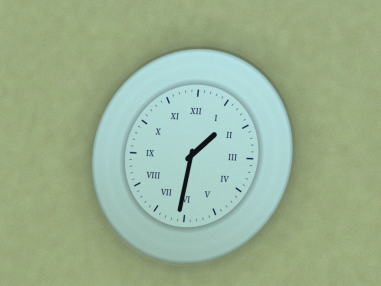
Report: {"hour": 1, "minute": 31}
